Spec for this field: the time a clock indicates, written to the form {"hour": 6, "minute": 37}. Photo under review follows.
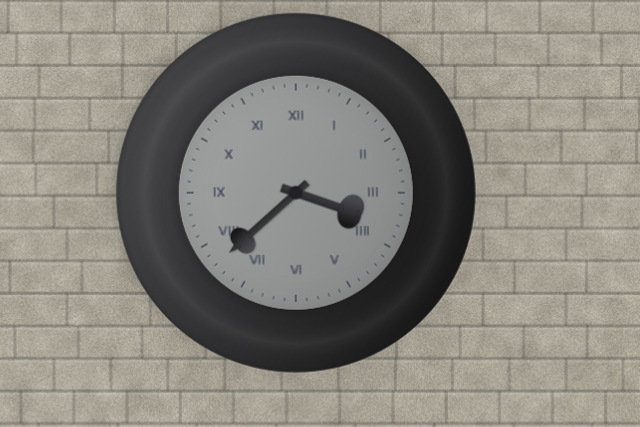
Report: {"hour": 3, "minute": 38}
